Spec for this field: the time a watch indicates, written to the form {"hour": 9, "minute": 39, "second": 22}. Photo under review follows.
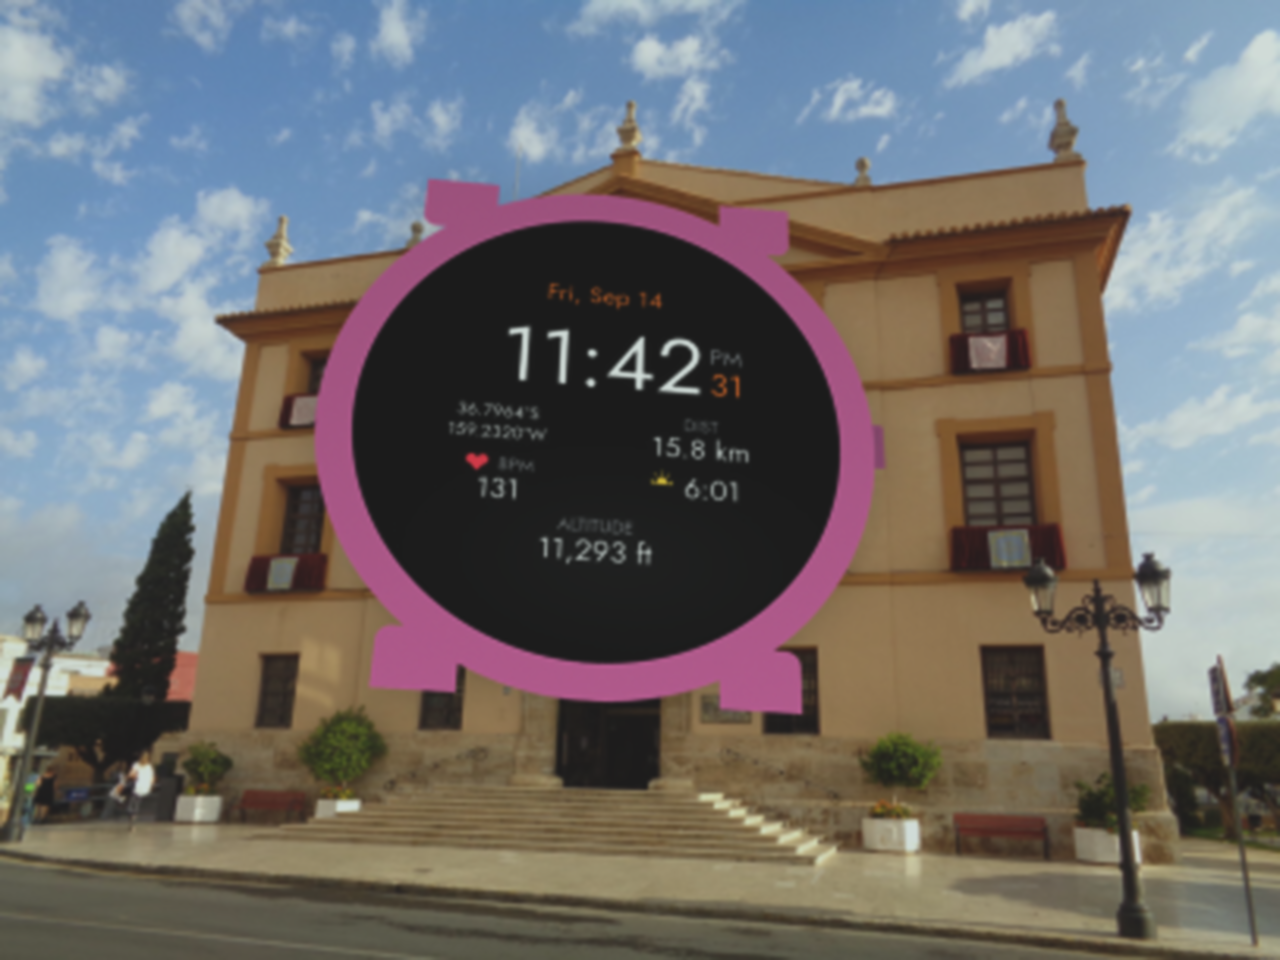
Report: {"hour": 11, "minute": 42, "second": 31}
